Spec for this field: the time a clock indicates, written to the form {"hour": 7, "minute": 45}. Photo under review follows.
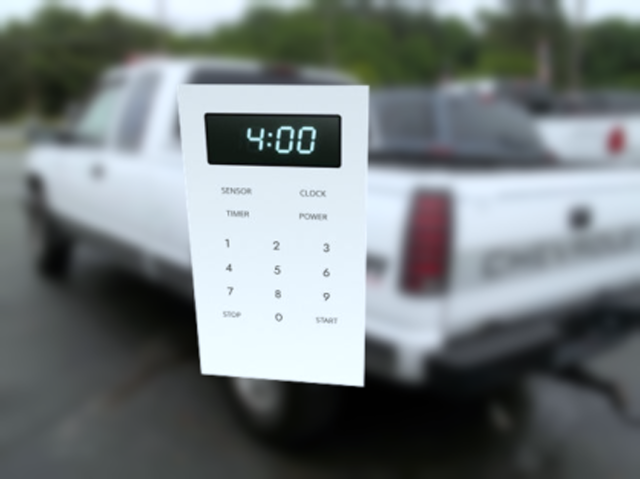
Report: {"hour": 4, "minute": 0}
